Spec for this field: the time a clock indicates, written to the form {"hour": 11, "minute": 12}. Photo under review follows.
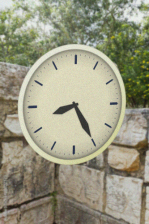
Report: {"hour": 8, "minute": 25}
